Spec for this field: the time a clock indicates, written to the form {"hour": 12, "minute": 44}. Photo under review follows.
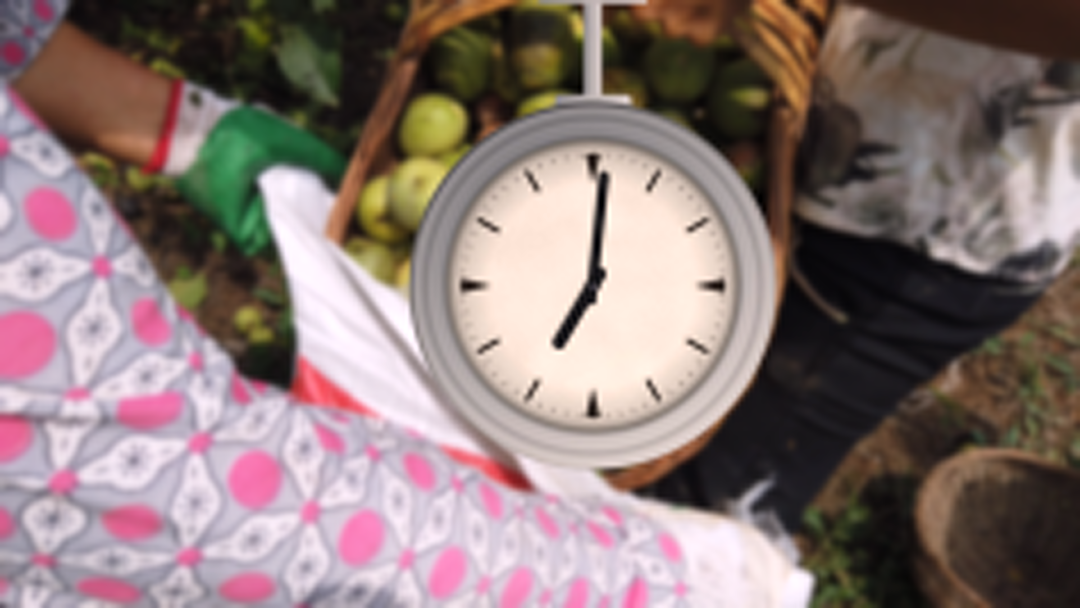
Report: {"hour": 7, "minute": 1}
